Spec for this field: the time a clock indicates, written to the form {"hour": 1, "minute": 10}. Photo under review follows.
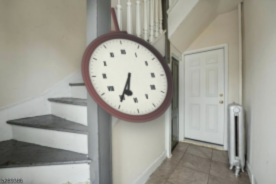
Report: {"hour": 6, "minute": 35}
